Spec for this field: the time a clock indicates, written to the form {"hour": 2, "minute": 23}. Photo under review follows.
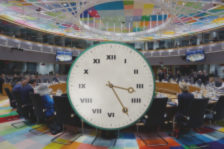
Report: {"hour": 3, "minute": 25}
